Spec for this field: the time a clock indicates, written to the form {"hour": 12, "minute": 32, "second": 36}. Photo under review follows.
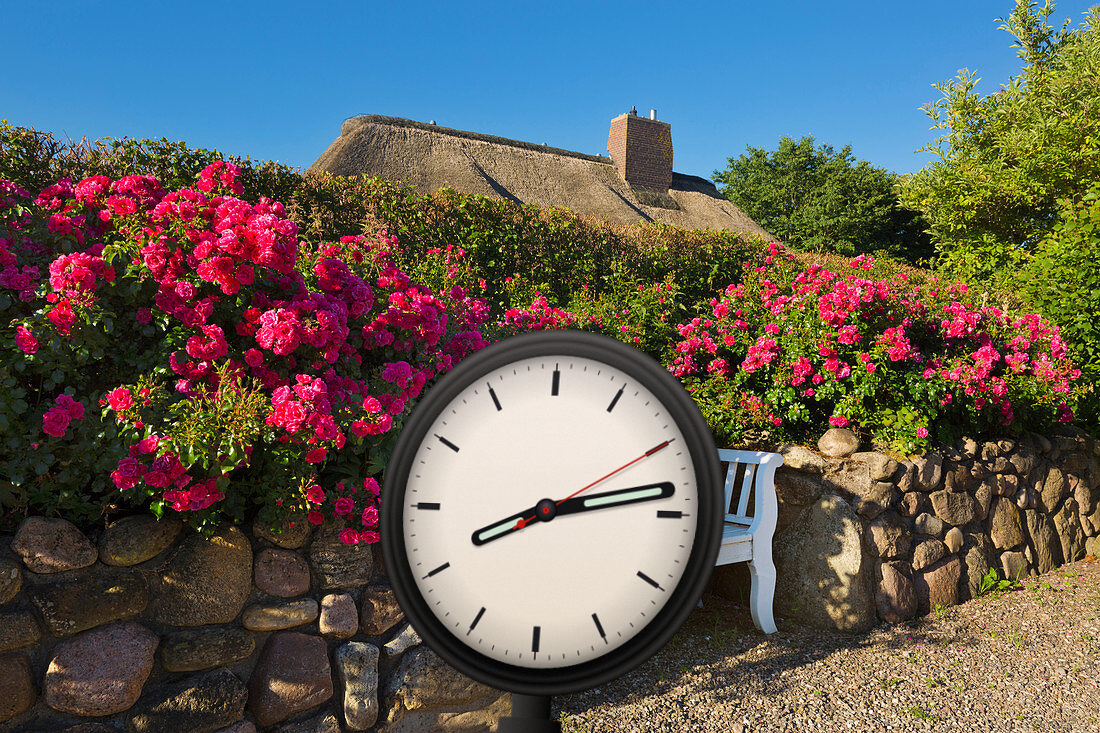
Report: {"hour": 8, "minute": 13, "second": 10}
